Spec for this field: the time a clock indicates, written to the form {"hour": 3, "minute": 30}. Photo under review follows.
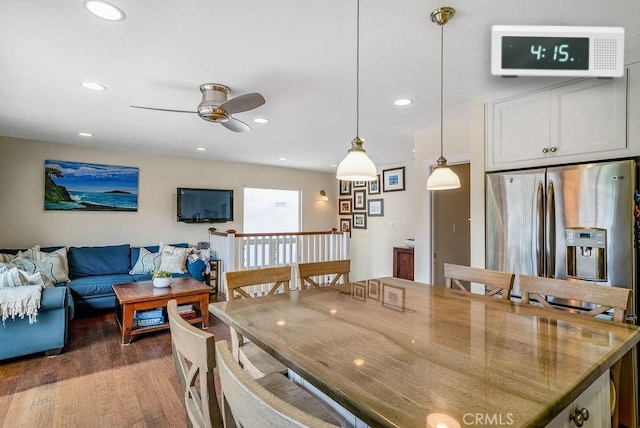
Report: {"hour": 4, "minute": 15}
